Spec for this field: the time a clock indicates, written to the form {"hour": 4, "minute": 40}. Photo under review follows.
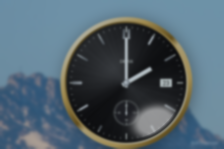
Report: {"hour": 2, "minute": 0}
